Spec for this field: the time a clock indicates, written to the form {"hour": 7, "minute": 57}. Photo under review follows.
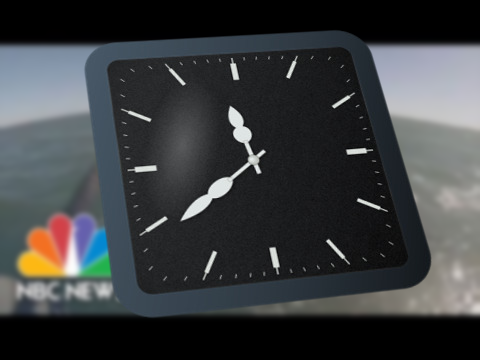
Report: {"hour": 11, "minute": 39}
